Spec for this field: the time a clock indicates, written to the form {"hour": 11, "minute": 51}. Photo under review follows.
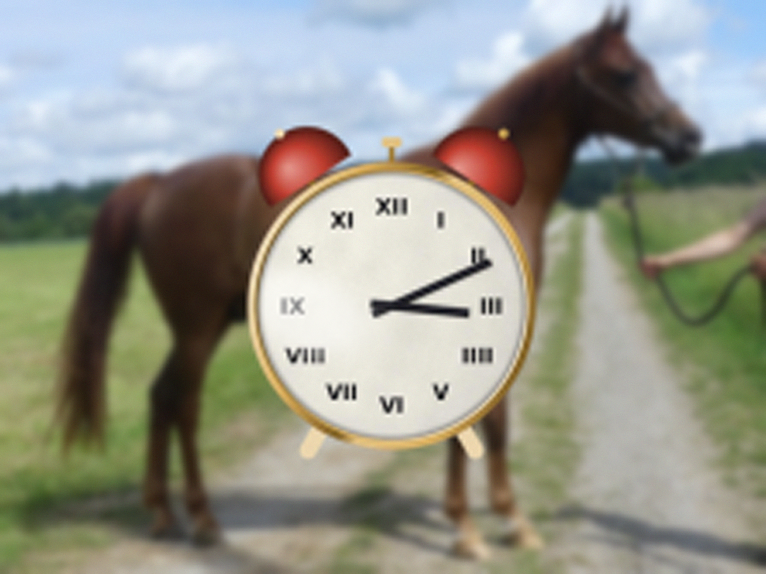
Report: {"hour": 3, "minute": 11}
